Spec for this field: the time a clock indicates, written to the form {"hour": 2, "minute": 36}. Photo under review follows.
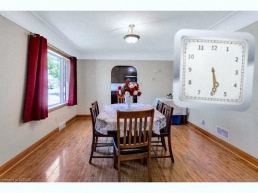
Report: {"hour": 5, "minute": 29}
